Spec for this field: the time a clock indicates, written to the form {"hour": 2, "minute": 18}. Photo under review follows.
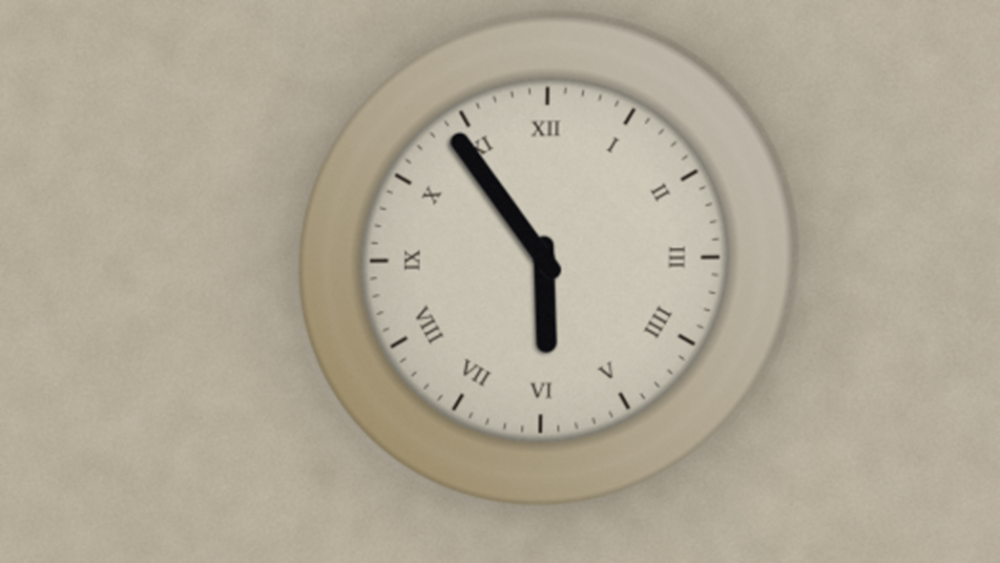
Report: {"hour": 5, "minute": 54}
